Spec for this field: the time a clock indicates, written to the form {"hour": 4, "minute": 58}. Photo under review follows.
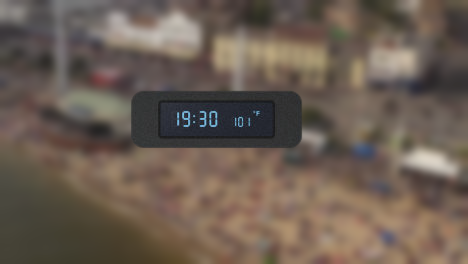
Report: {"hour": 19, "minute": 30}
